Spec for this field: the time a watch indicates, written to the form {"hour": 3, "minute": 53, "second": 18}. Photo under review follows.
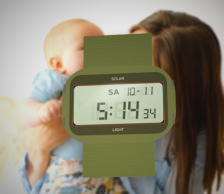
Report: {"hour": 5, "minute": 14, "second": 34}
